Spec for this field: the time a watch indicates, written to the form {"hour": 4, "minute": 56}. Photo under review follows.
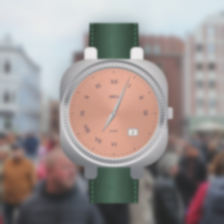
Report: {"hour": 7, "minute": 4}
